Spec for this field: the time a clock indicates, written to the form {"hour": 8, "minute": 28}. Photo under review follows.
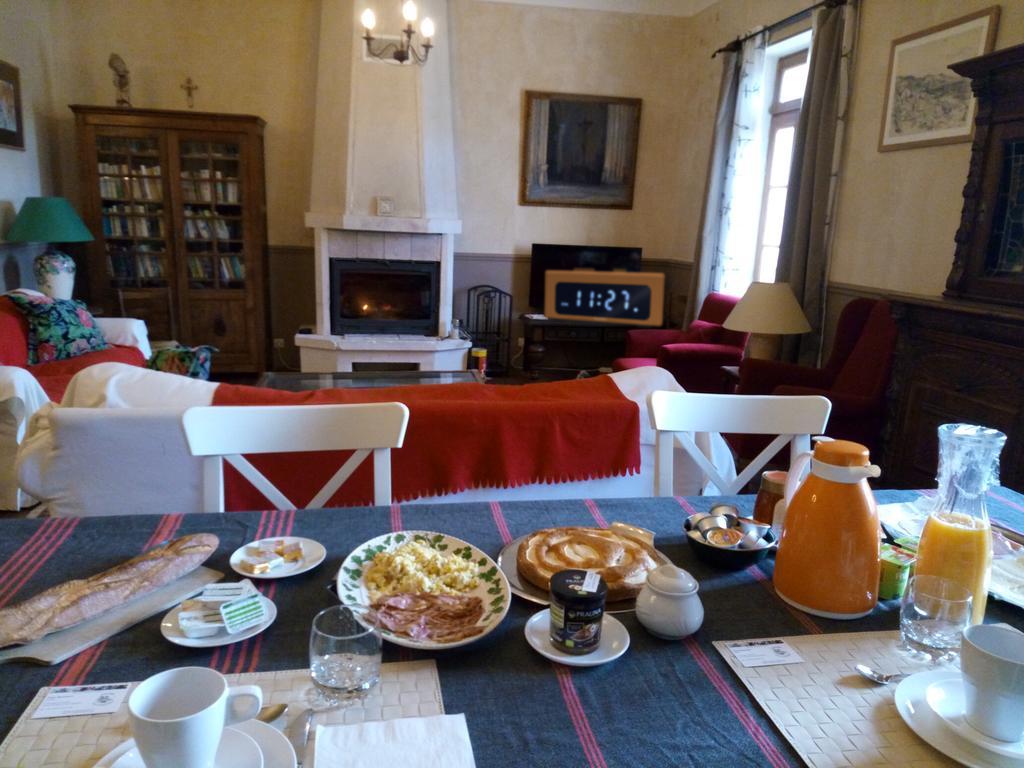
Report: {"hour": 11, "minute": 27}
